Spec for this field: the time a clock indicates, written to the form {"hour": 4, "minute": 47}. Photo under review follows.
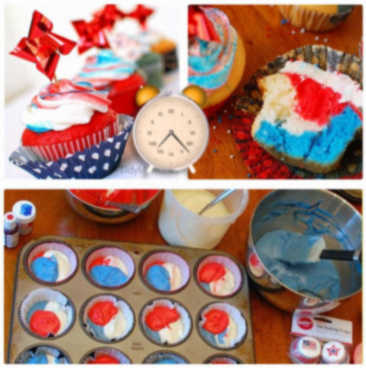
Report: {"hour": 7, "minute": 23}
